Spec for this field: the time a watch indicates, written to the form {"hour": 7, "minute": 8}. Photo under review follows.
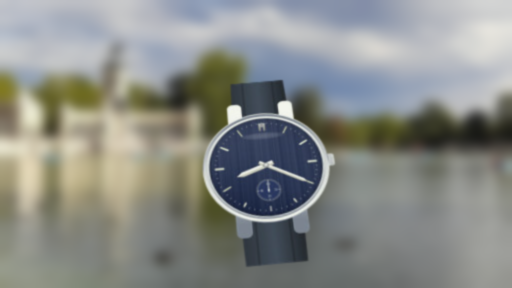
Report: {"hour": 8, "minute": 20}
